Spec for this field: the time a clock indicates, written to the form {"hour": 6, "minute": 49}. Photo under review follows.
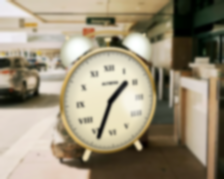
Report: {"hour": 1, "minute": 34}
